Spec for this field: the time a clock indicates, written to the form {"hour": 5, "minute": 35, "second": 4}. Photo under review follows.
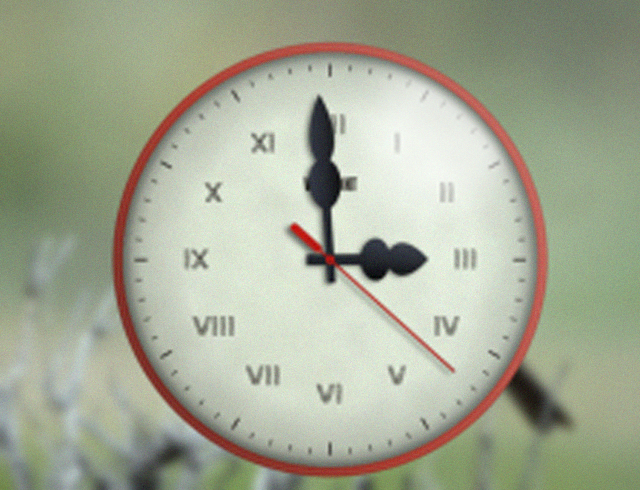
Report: {"hour": 2, "minute": 59, "second": 22}
